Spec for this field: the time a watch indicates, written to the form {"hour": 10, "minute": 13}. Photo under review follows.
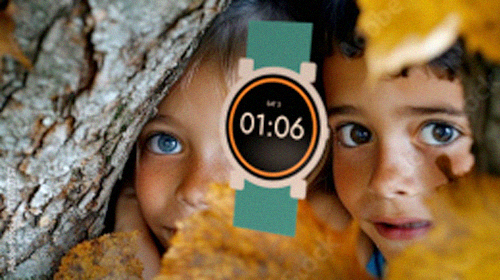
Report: {"hour": 1, "minute": 6}
